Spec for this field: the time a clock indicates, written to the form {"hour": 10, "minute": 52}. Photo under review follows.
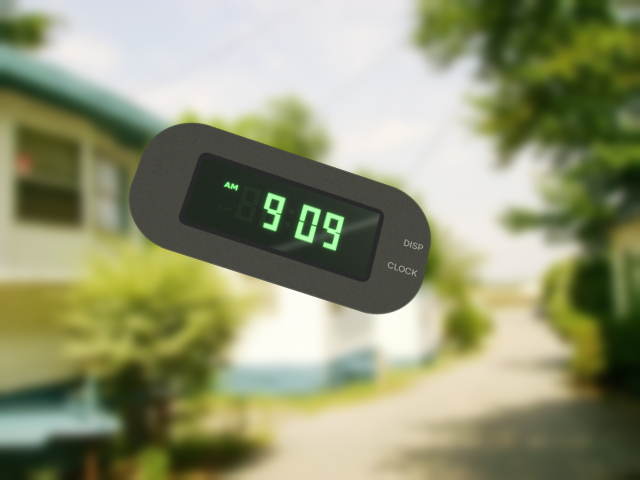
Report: {"hour": 9, "minute": 9}
